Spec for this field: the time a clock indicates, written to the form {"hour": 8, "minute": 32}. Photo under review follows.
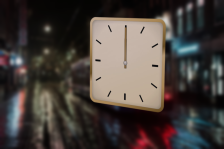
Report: {"hour": 12, "minute": 0}
